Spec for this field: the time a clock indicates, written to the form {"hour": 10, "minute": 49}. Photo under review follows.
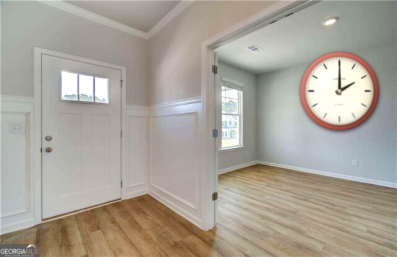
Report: {"hour": 2, "minute": 0}
